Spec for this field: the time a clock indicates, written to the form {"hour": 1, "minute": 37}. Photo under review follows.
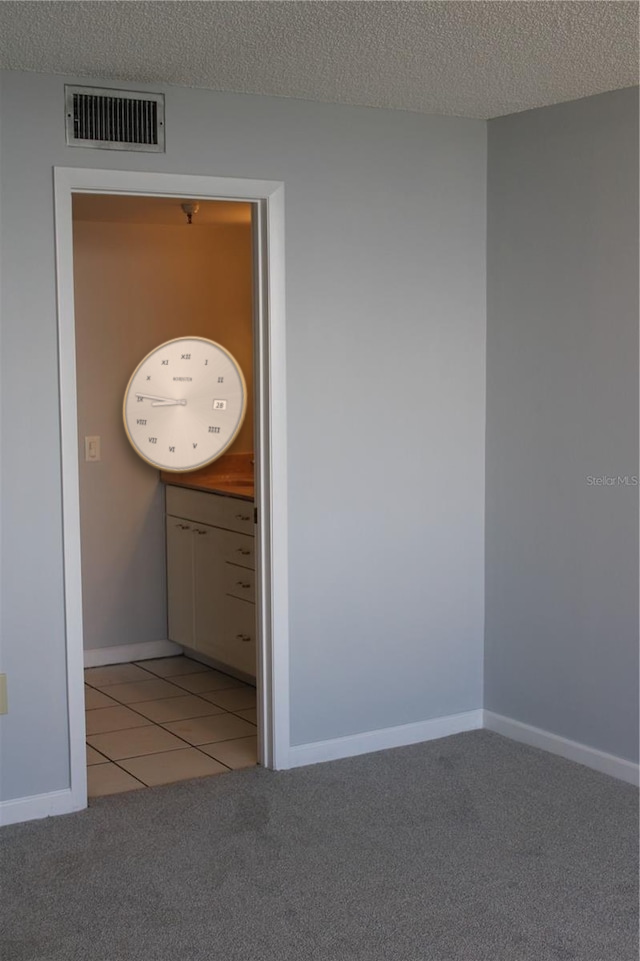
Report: {"hour": 8, "minute": 46}
